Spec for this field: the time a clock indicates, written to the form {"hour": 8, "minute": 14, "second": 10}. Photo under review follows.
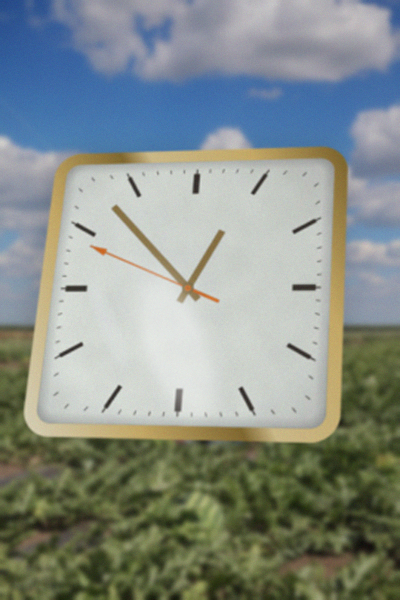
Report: {"hour": 12, "minute": 52, "second": 49}
